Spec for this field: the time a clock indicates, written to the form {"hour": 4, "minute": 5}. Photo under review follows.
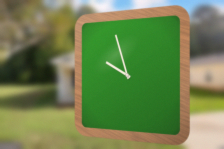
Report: {"hour": 9, "minute": 57}
